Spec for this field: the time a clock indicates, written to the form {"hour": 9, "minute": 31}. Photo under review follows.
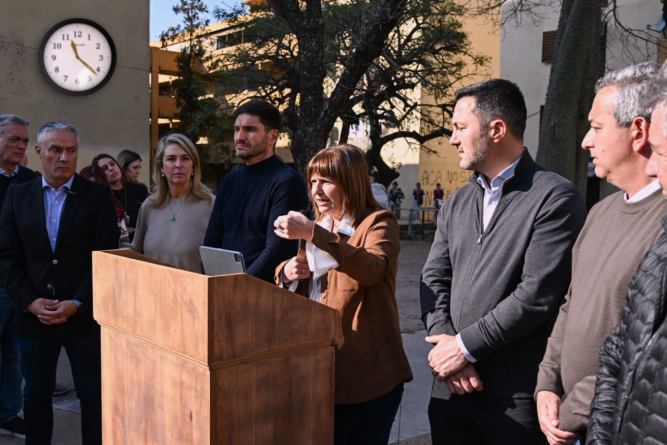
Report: {"hour": 11, "minute": 22}
